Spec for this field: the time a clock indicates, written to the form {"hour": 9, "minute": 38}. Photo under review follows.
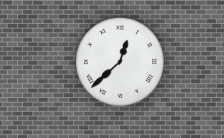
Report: {"hour": 12, "minute": 38}
